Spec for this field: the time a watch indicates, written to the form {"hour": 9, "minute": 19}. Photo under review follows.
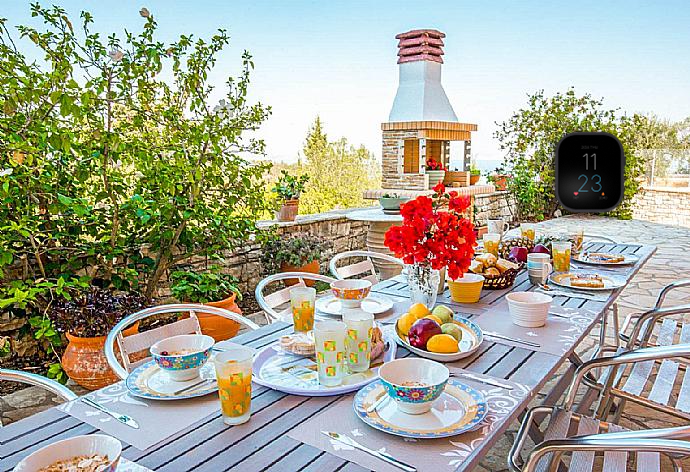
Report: {"hour": 11, "minute": 23}
